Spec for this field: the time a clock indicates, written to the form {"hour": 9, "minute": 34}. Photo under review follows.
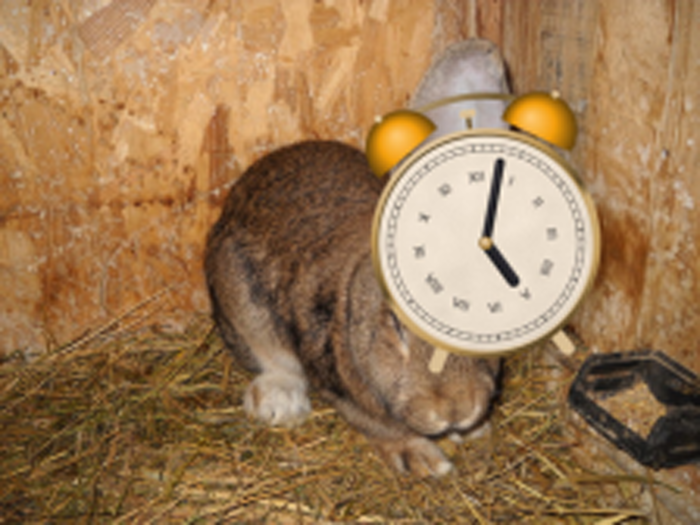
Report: {"hour": 5, "minute": 3}
